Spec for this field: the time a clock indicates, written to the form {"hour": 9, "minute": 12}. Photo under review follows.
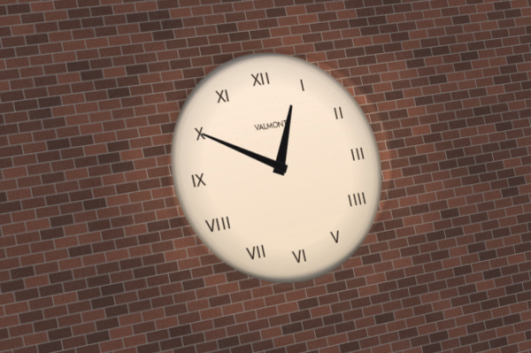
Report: {"hour": 12, "minute": 50}
